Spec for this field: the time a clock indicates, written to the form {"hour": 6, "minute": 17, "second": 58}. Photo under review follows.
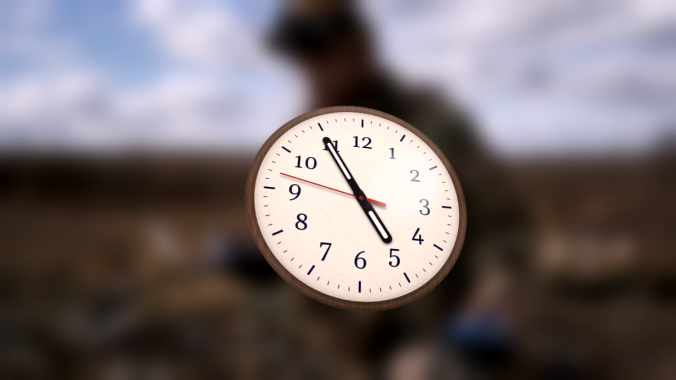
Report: {"hour": 4, "minute": 54, "second": 47}
